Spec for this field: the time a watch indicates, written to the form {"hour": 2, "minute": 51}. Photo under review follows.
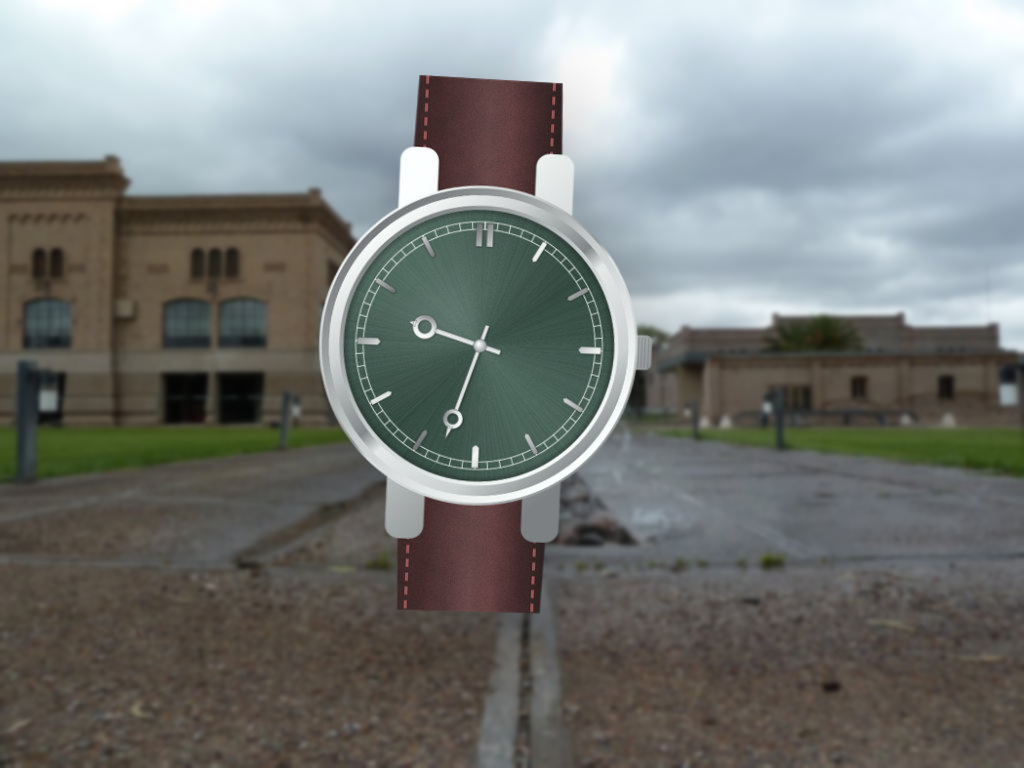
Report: {"hour": 9, "minute": 33}
